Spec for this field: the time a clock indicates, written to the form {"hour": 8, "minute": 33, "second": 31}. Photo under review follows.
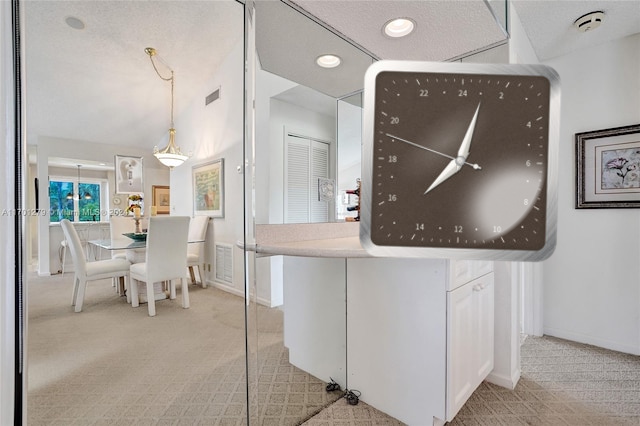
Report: {"hour": 15, "minute": 2, "second": 48}
